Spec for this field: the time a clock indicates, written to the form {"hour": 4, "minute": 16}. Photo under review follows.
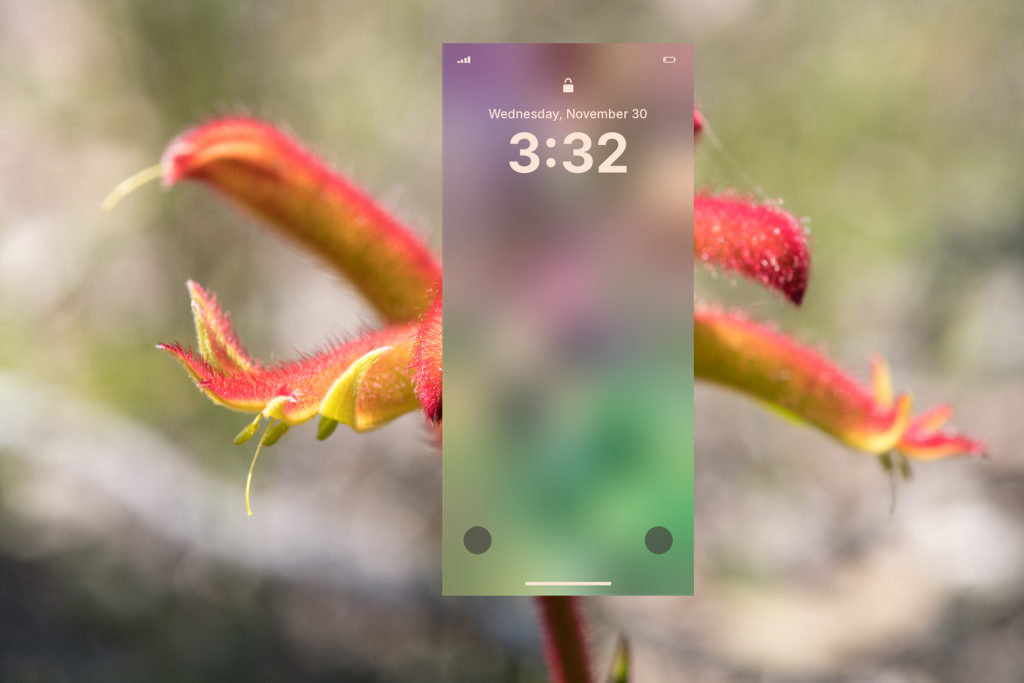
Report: {"hour": 3, "minute": 32}
